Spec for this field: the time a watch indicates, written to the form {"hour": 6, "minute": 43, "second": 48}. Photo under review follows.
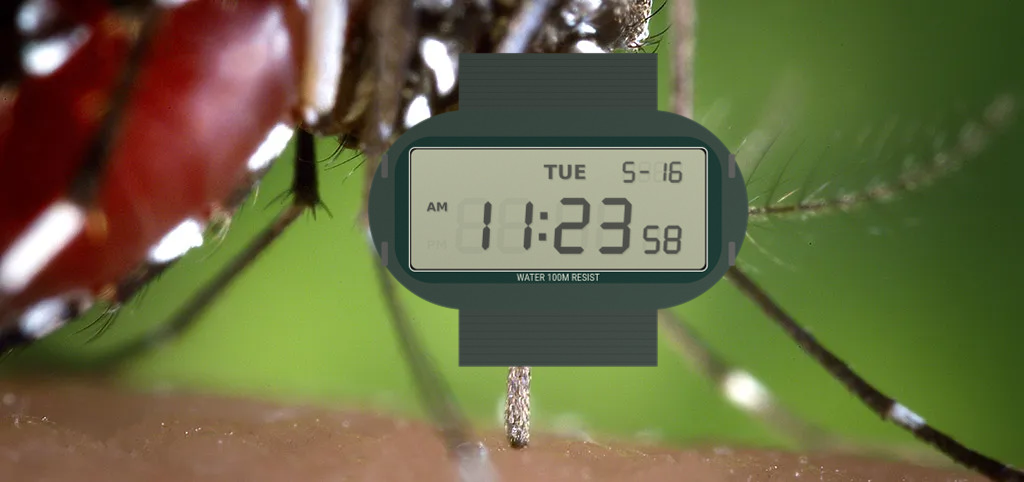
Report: {"hour": 11, "minute": 23, "second": 58}
